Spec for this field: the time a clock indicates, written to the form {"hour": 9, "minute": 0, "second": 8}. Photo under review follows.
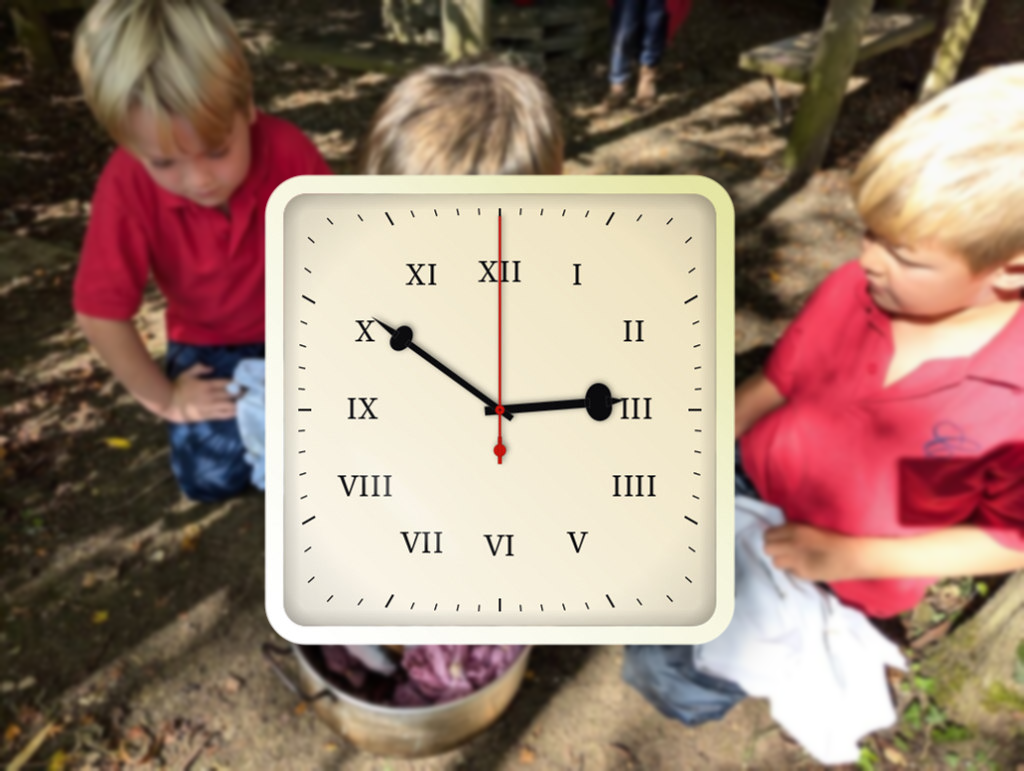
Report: {"hour": 2, "minute": 51, "second": 0}
